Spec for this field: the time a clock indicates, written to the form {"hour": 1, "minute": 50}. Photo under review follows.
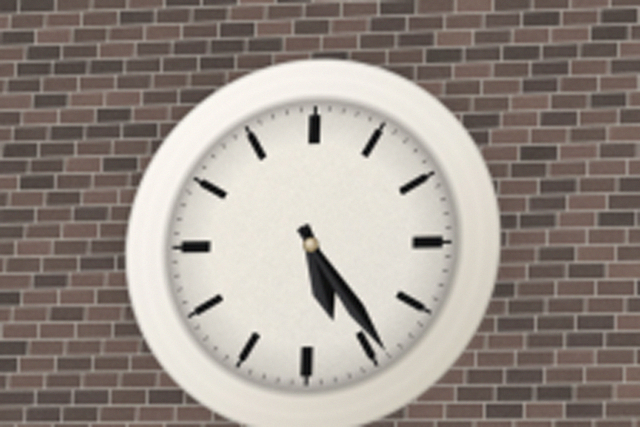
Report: {"hour": 5, "minute": 24}
